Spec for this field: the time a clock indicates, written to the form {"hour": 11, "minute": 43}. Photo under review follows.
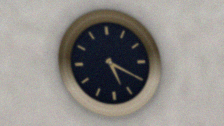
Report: {"hour": 5, "minute": 20}
